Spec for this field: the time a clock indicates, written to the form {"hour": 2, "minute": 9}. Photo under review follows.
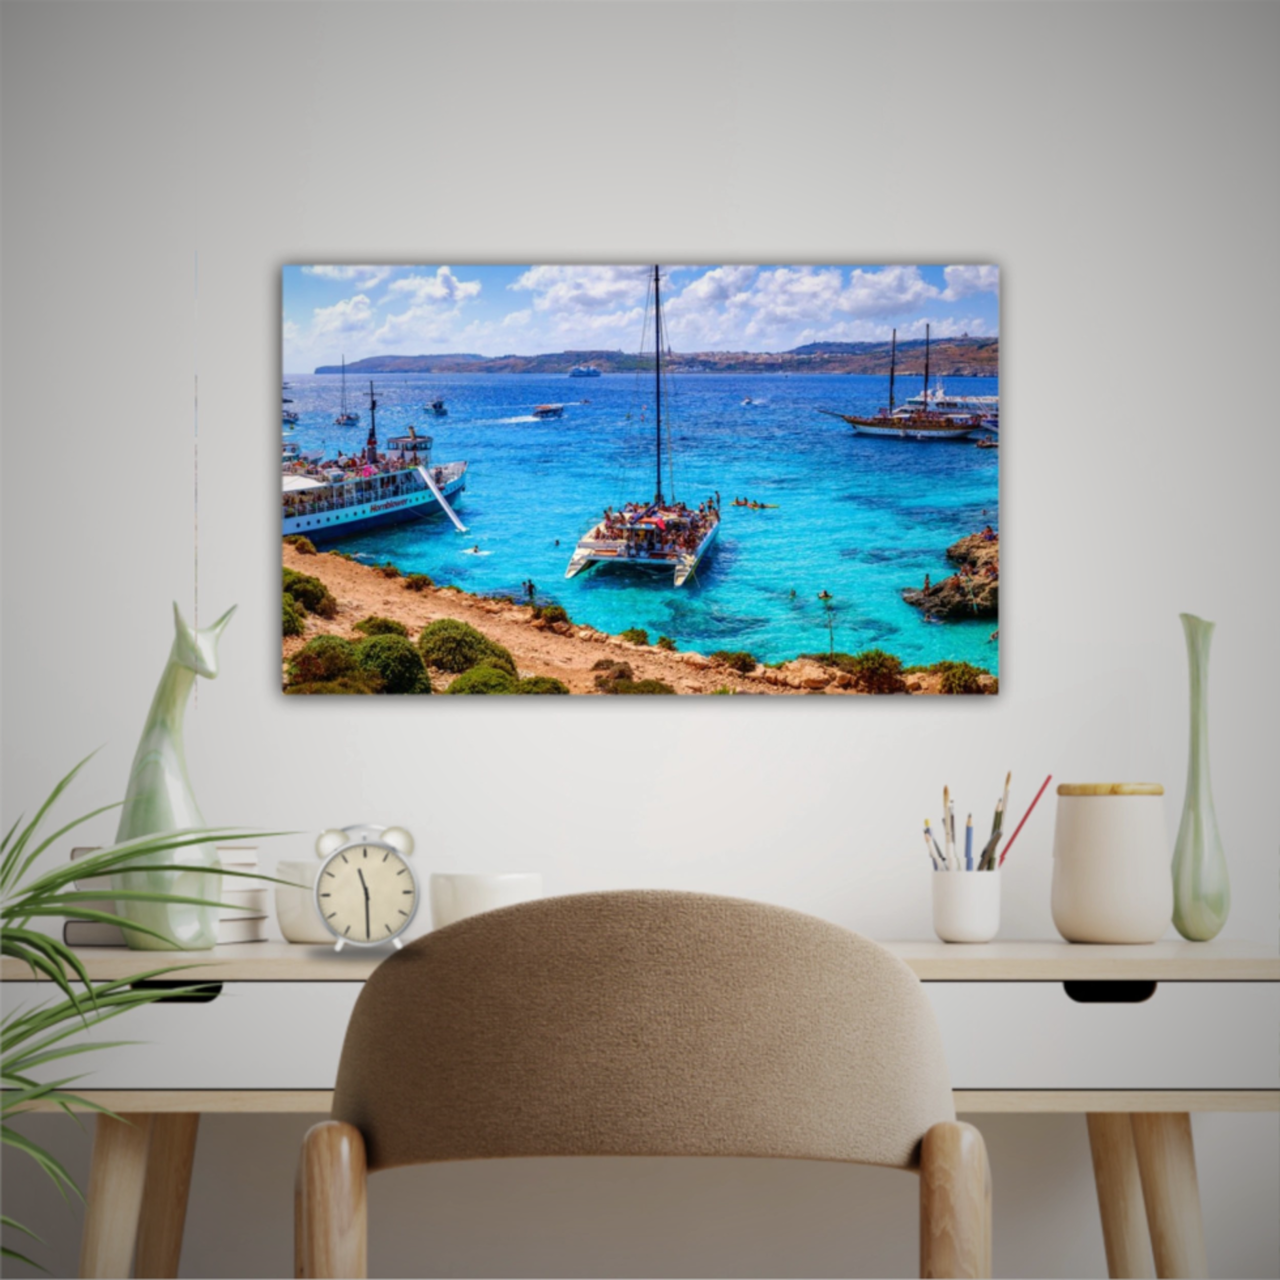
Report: {"hour": 11, "minute": 30}
